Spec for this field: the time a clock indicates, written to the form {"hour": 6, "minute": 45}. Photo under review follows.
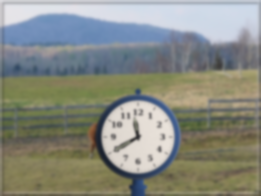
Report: {"hour": 11, "minute": 40}
